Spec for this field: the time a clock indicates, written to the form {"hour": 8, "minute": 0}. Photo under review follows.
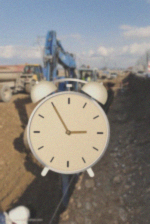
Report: {"hour": 2, "minute": 55}
